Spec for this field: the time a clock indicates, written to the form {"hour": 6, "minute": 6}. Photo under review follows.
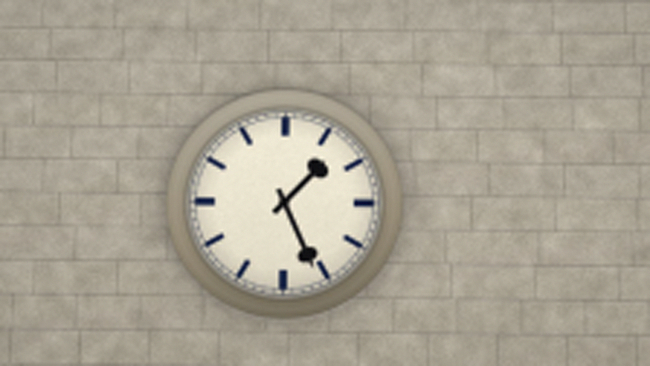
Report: {"hour": 1, "minute": 26}
